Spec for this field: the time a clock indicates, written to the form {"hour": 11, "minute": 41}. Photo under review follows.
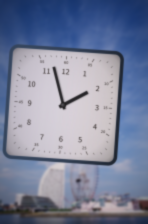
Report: {"hour": 1, "minute": 57}
